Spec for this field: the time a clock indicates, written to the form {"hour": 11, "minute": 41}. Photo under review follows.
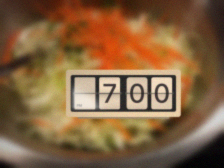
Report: {"hour": 7, "minute": 0}
